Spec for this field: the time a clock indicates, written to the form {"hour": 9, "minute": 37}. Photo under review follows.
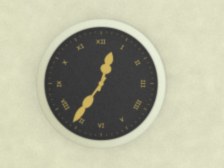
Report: {"hour": 12, "minute": 36}
